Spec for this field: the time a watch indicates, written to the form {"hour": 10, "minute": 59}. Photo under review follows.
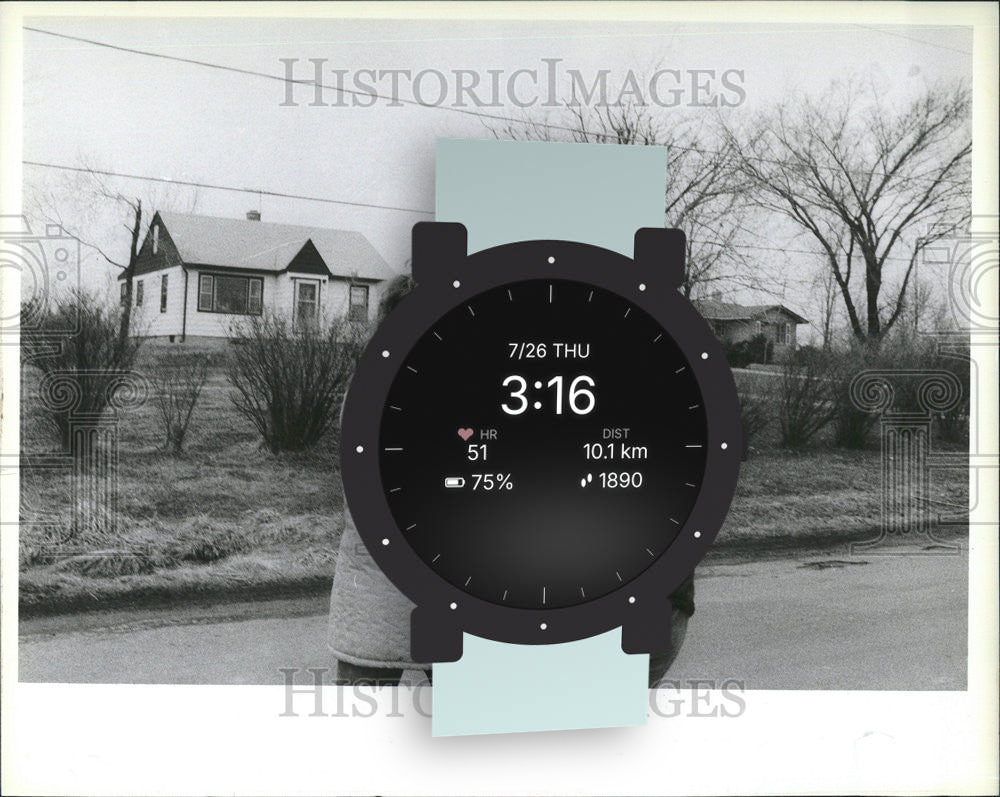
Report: {"hour": 3, "minute": 16}
